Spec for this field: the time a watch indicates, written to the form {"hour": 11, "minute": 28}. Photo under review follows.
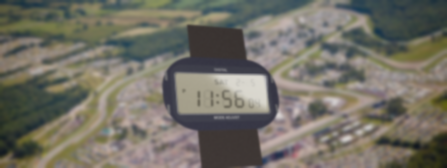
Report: {"hour": 11, "minute": 56}
